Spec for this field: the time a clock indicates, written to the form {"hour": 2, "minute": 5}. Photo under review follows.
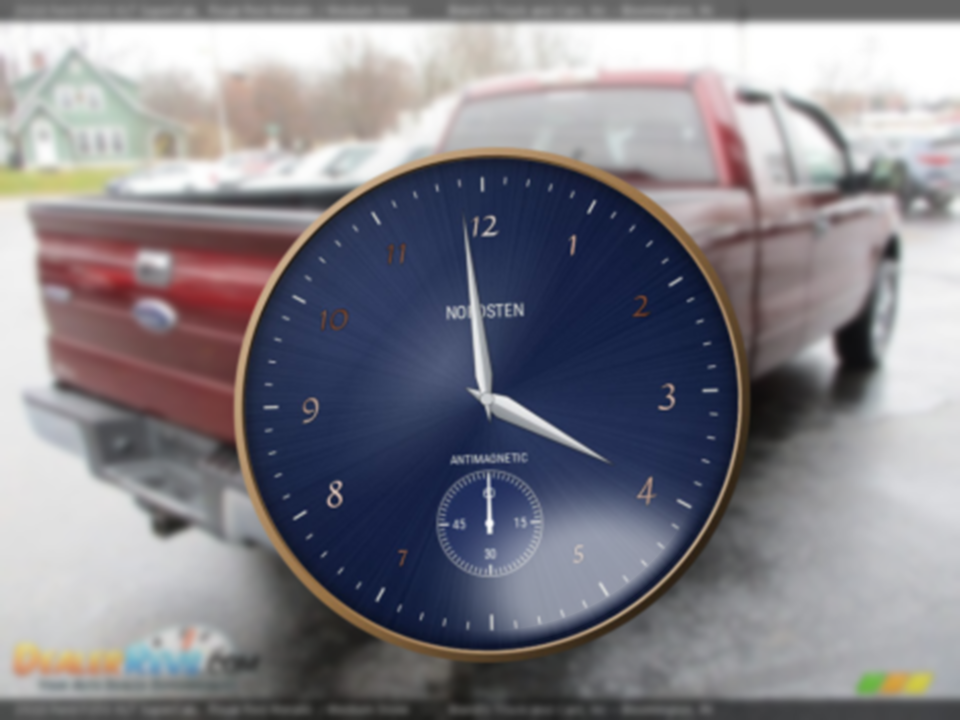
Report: {"hour": 3, "minute": 59}
